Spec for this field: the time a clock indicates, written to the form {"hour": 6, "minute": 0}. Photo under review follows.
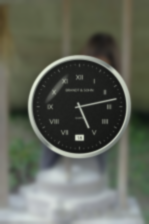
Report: {"hour": 5, "minute": 13}
